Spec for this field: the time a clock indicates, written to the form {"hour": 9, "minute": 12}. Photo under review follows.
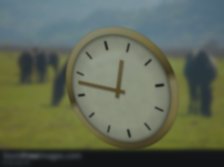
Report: {"hour": 12, "minute": 48}
